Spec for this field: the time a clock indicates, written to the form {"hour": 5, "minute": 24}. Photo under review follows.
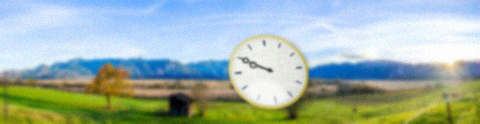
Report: {"hour": 9, "minute": 50}
